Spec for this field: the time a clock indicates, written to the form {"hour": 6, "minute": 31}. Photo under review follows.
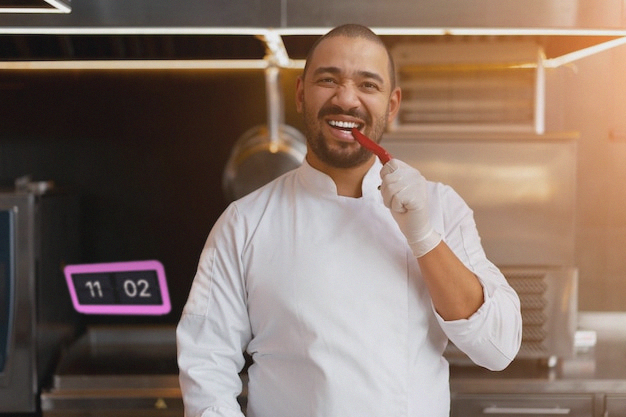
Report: {"hour": 11, "minute": 2}
